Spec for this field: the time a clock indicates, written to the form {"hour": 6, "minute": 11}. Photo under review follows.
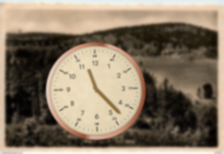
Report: {"hour": 11, "minute": 23}
